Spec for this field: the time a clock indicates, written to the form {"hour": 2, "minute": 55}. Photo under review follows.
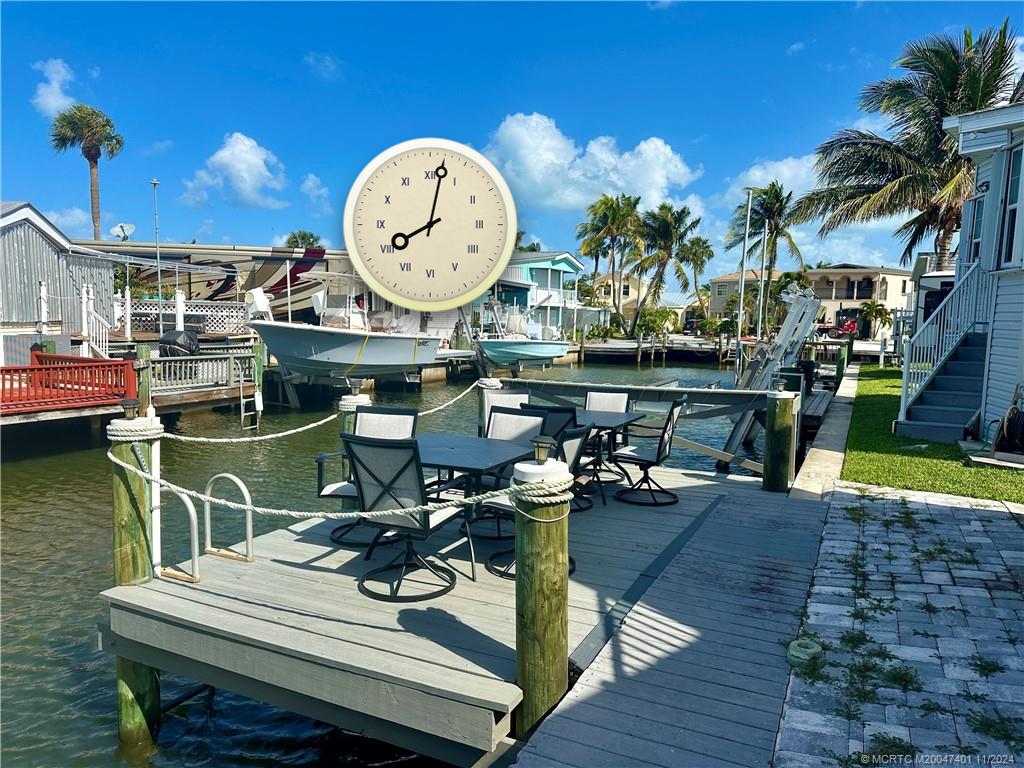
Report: {"hour": 8, "minute": 2}
